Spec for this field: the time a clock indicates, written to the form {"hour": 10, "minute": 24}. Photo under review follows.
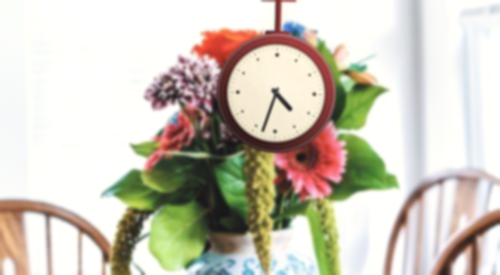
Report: {"hour": 4, "minute": 33}
